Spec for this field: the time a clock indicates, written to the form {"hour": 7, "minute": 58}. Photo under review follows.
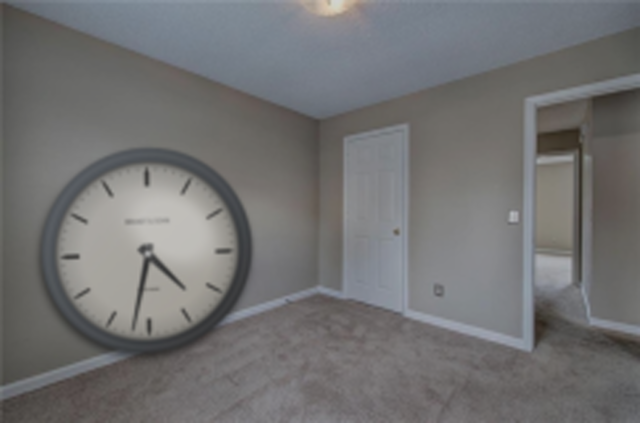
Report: {"hour": 4, "minute": 32}
